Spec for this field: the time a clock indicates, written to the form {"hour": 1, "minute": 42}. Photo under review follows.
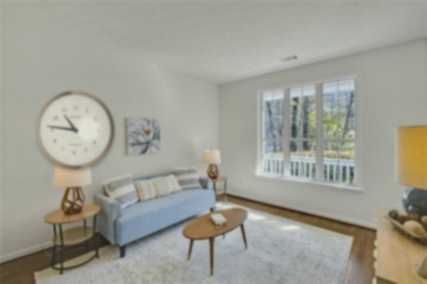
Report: {"hour": 10, "minute": 46}
